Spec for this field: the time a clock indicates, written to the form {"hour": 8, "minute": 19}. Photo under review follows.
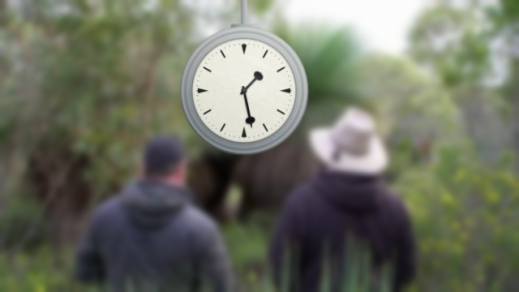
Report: {"hour": 1, "minute": 28}
